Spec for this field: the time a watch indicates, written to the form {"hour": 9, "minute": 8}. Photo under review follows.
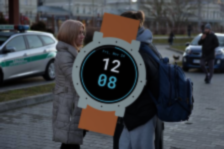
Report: {"hour": 12, "minute": 8}
